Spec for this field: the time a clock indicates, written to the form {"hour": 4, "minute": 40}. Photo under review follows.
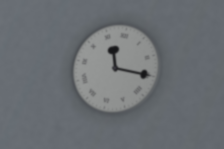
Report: {"hour": 11, "minute": 15}
